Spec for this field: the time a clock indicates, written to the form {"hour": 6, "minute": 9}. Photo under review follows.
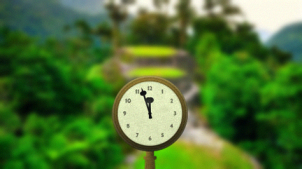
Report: {"hour": 11, "minute": 57}
